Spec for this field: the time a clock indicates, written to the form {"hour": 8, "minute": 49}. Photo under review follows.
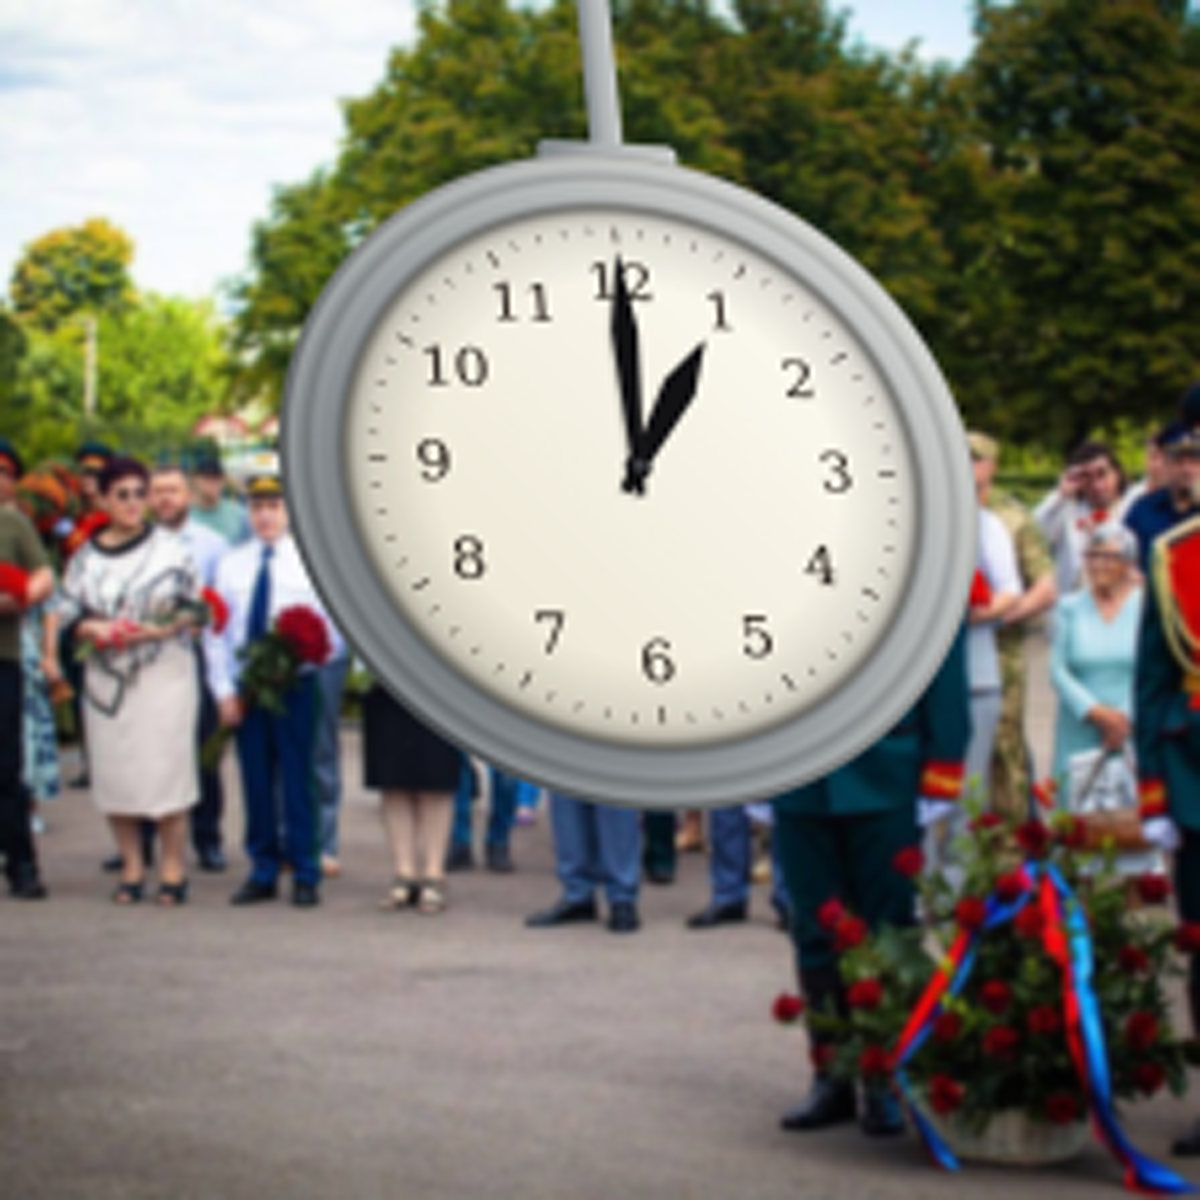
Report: {"hour": 1, "minute": 0}
